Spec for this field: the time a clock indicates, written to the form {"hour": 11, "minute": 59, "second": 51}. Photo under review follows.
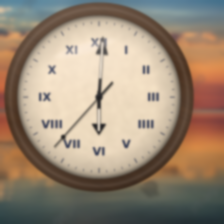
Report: {"hour": 6, "minute": 0, "second": 37}
